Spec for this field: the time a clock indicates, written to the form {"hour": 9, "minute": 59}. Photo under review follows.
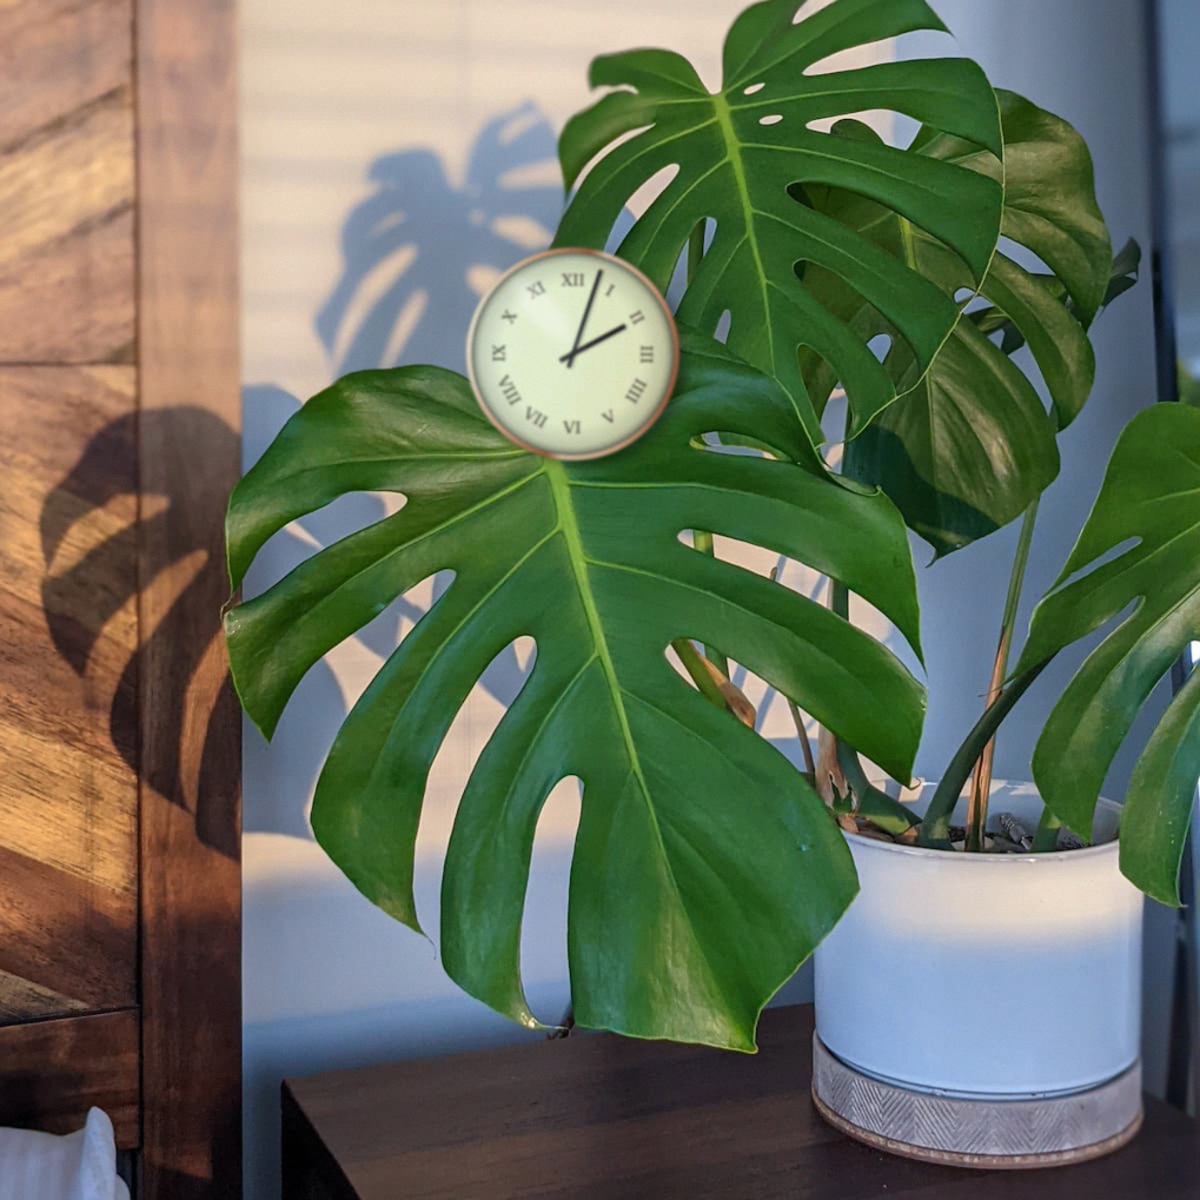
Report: {"hour": 2, "minute": 3}
